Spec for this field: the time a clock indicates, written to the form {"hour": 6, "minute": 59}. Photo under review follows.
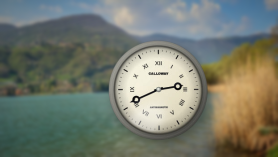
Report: {"hour": 2, "minute": 41}
